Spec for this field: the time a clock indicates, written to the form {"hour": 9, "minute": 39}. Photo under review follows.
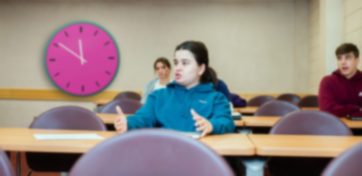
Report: {"hour": 11, "minute": 51}
